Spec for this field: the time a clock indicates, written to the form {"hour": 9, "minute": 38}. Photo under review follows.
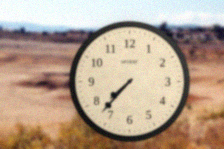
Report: {"hour": 7, "minute": 37}
